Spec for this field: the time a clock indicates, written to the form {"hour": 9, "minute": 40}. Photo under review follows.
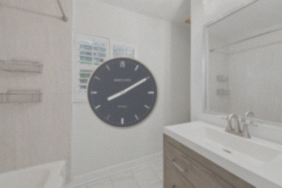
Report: {"hour": 8, "minute": 10}
